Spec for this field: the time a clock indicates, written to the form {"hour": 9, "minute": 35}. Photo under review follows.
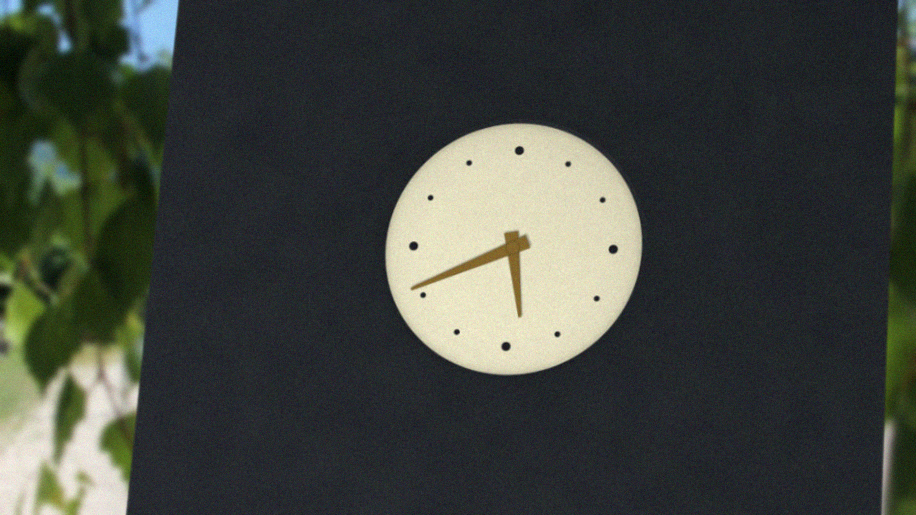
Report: {"hour": 5, "minute": 41}
